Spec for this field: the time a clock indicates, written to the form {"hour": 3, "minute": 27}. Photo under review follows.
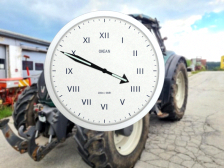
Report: {"hour": 3, "minute": 49}
